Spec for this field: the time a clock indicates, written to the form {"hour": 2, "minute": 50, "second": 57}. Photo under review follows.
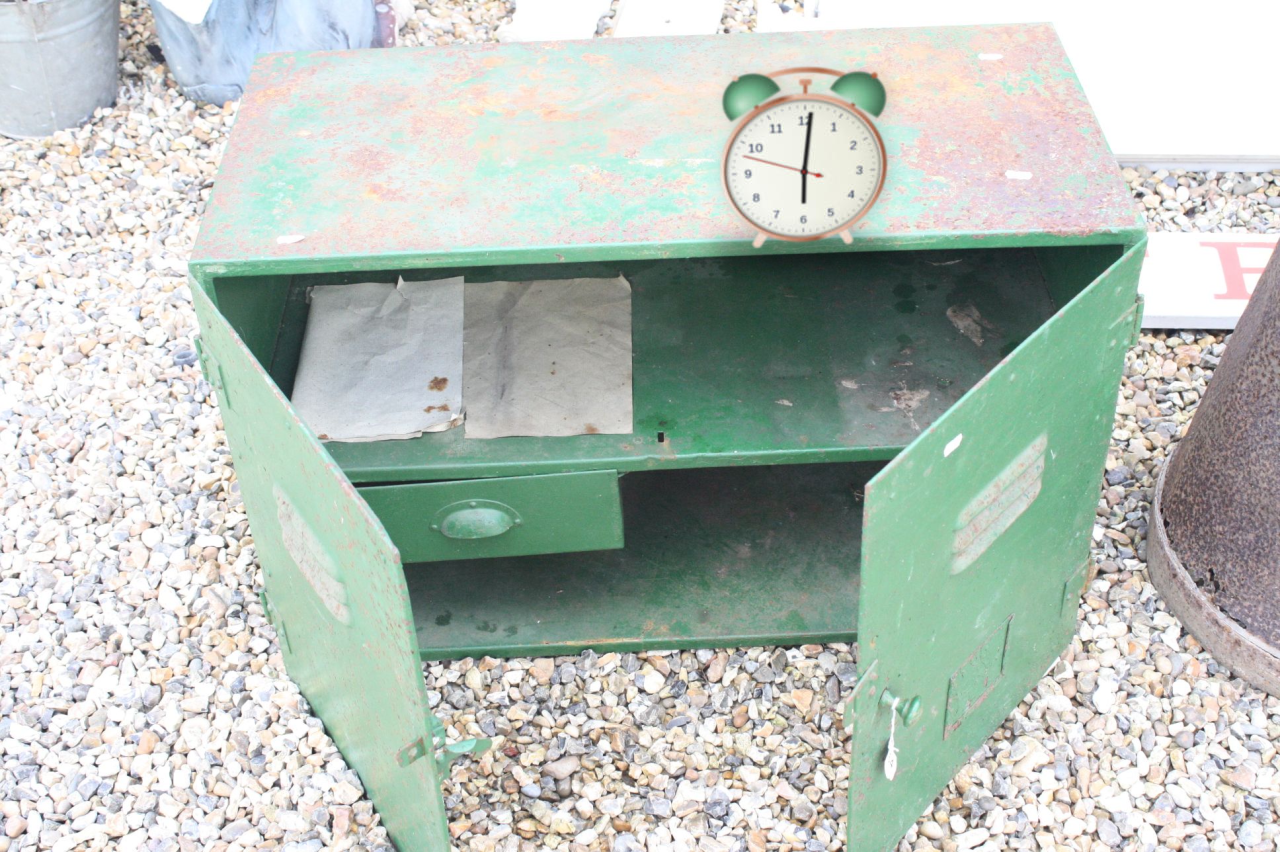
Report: {"hour": 6, "minute": 0, "second": 48}
